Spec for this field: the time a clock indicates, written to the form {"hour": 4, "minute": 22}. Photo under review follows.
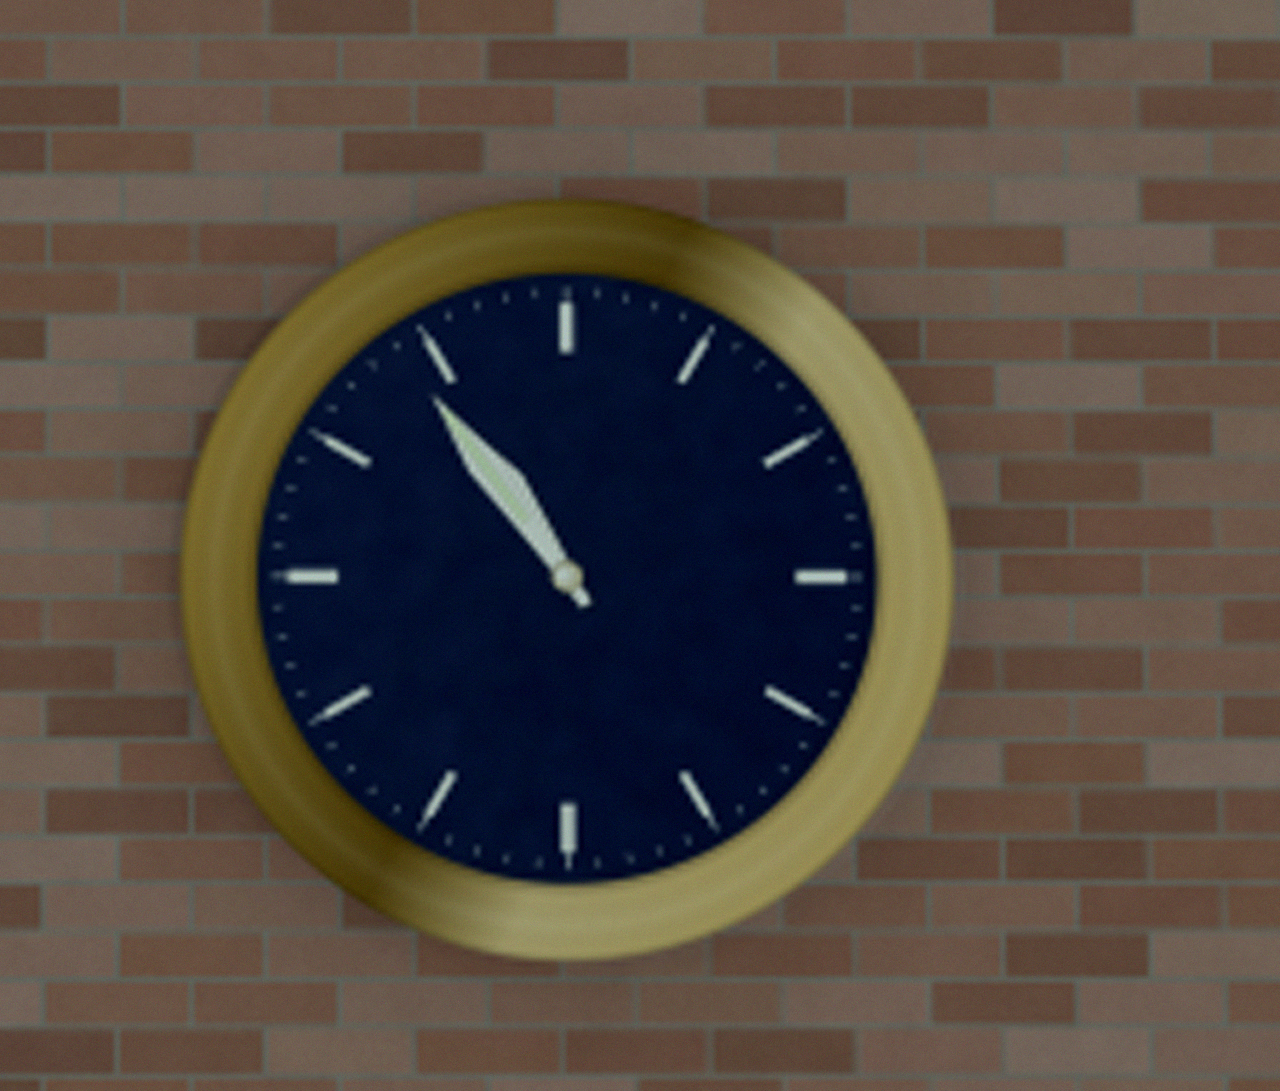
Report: {"hour": 10, "minute": 54}
